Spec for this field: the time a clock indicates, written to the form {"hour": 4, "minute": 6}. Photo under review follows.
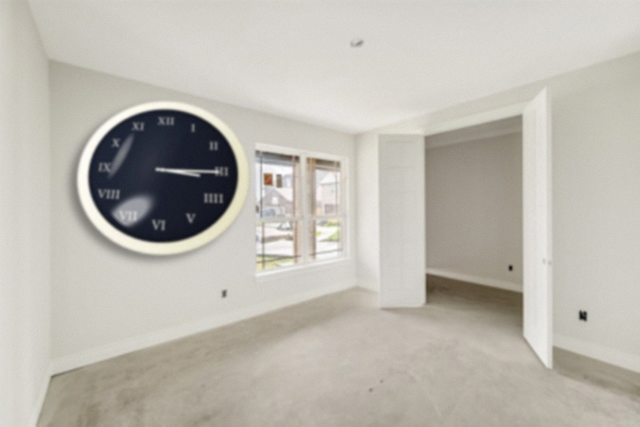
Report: {"hour": 3, "minute": 15}
